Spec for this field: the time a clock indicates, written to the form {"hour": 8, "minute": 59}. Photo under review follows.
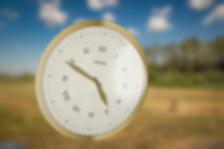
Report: {"hour": 4, "minute": 49}
